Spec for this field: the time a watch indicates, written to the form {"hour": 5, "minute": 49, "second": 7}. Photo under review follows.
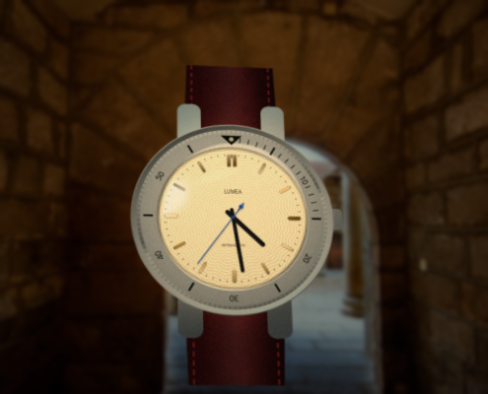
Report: {"hour": 4, "minute": 28, "second": 36}
